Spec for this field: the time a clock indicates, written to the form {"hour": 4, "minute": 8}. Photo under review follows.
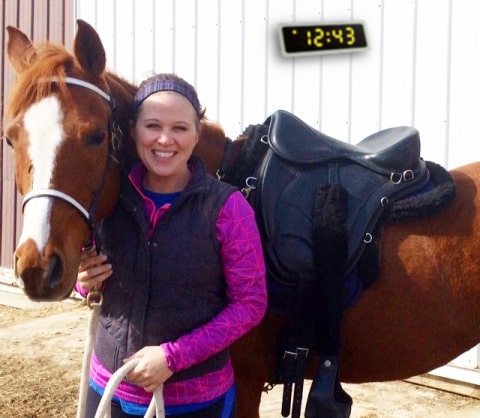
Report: {"hour": 12, "minute": 43}
